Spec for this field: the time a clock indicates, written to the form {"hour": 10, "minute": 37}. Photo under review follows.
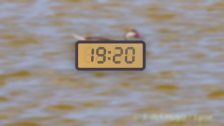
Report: {"hour": 19, "minute": 20}
